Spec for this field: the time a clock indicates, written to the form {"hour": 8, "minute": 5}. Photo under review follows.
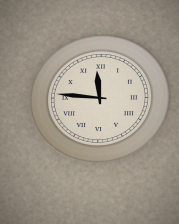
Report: {"hour": 11, "minute": 46}
